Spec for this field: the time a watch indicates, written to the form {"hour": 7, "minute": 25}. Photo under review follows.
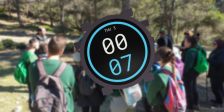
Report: {"hour": 0, "minute": 7}
